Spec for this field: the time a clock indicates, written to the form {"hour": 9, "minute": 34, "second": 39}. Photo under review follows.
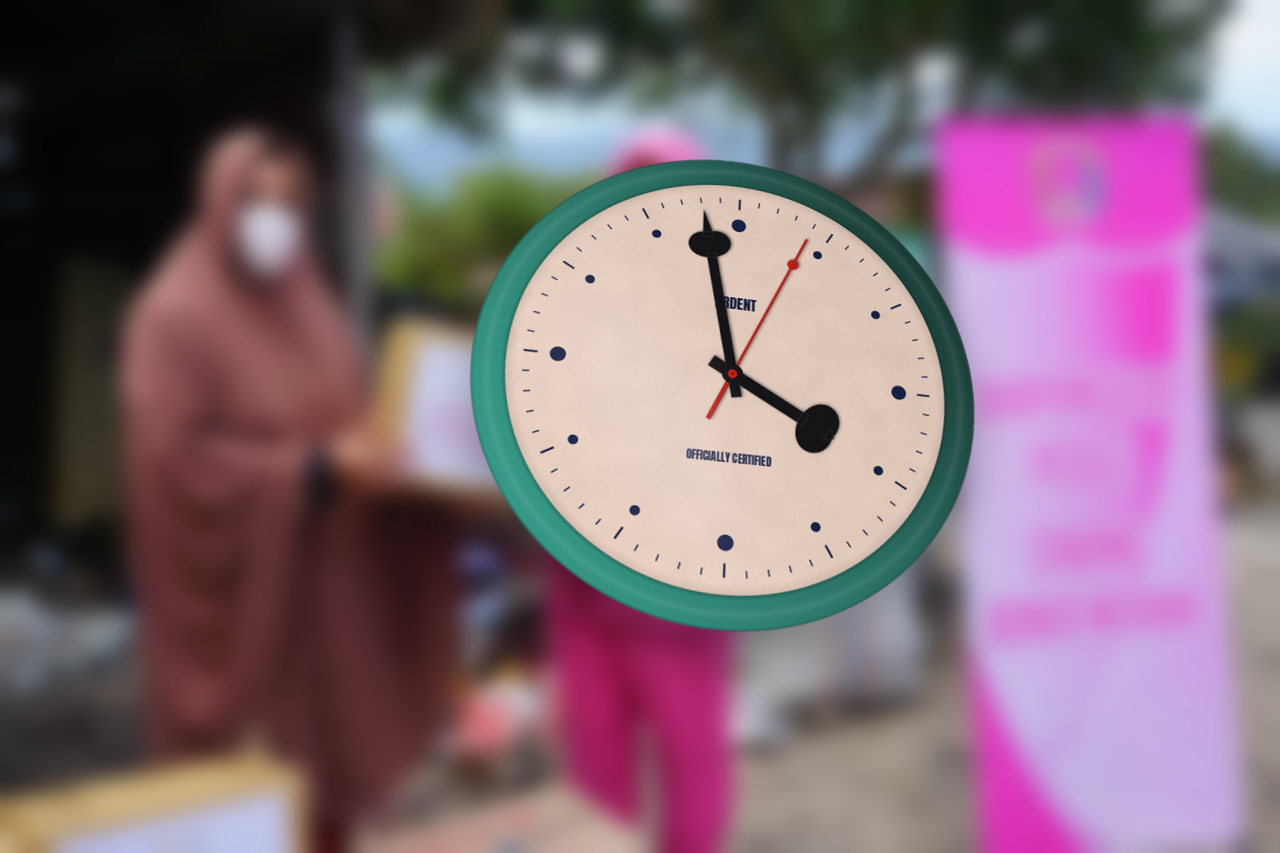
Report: {"hour": 3, "minute": 58, "second": 4}
